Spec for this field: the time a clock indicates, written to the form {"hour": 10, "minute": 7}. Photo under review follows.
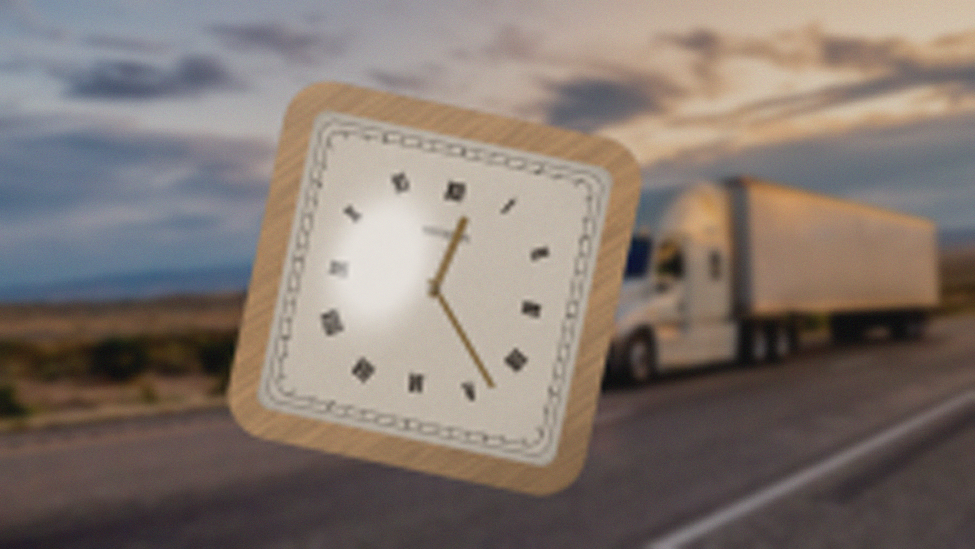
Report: {"hour": 12, "minute": 23}
